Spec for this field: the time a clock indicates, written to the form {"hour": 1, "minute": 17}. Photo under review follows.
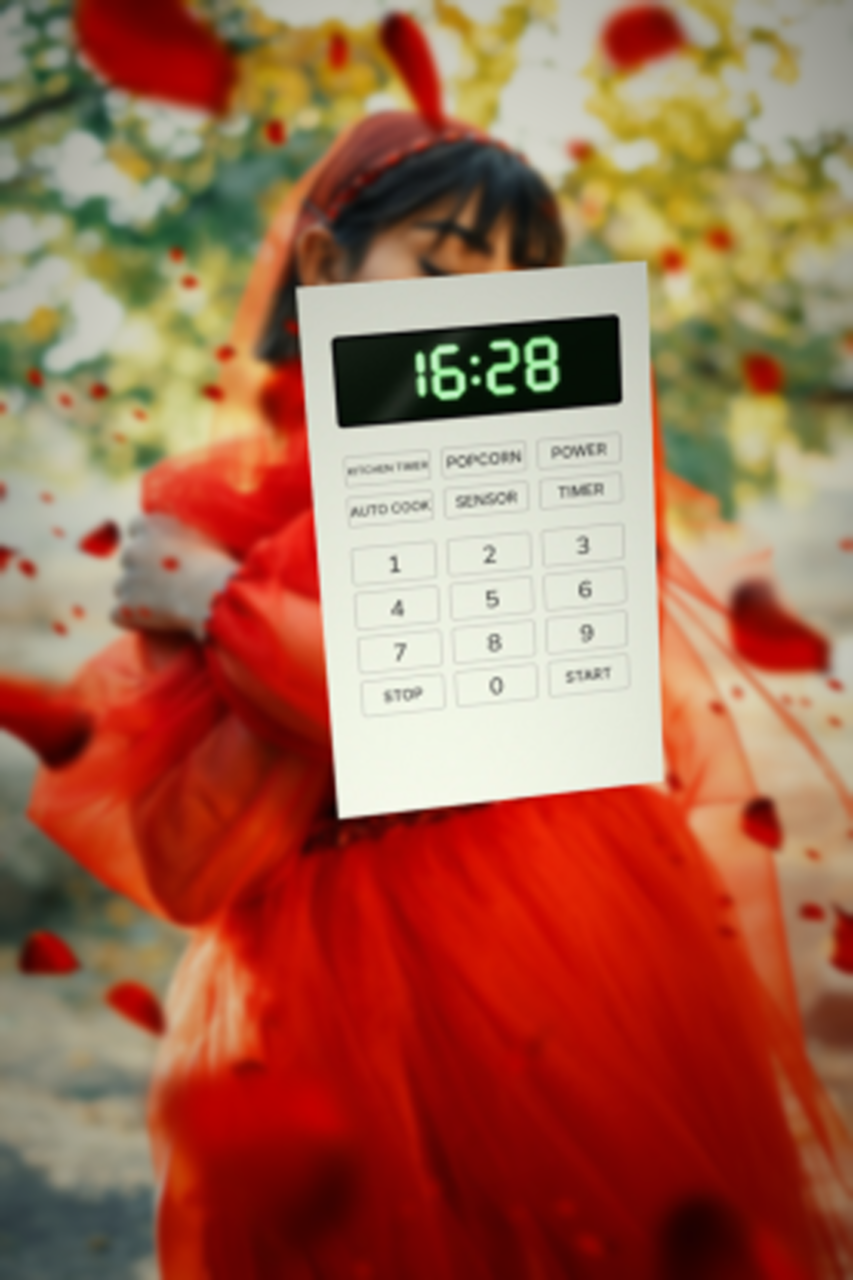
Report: {"hour": 16, "minute": 28}
